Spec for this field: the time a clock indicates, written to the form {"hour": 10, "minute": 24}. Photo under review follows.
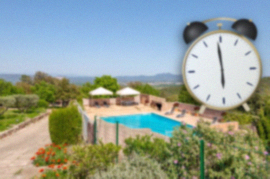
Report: {"hour": 5, "minute": 59}
